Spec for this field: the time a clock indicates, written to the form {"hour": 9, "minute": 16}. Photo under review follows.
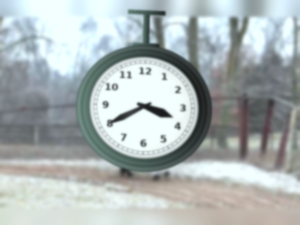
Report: {"hour": 3, "minute": 40}
